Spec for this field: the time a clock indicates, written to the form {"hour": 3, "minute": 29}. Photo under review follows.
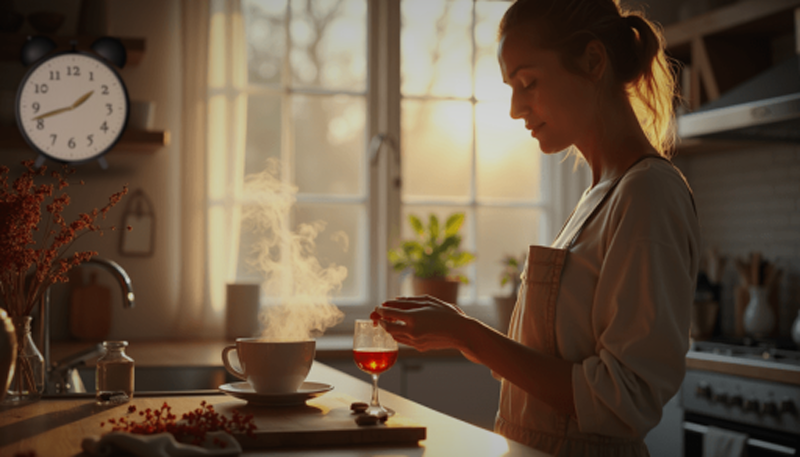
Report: {"hour": 1, "minute": 42}
